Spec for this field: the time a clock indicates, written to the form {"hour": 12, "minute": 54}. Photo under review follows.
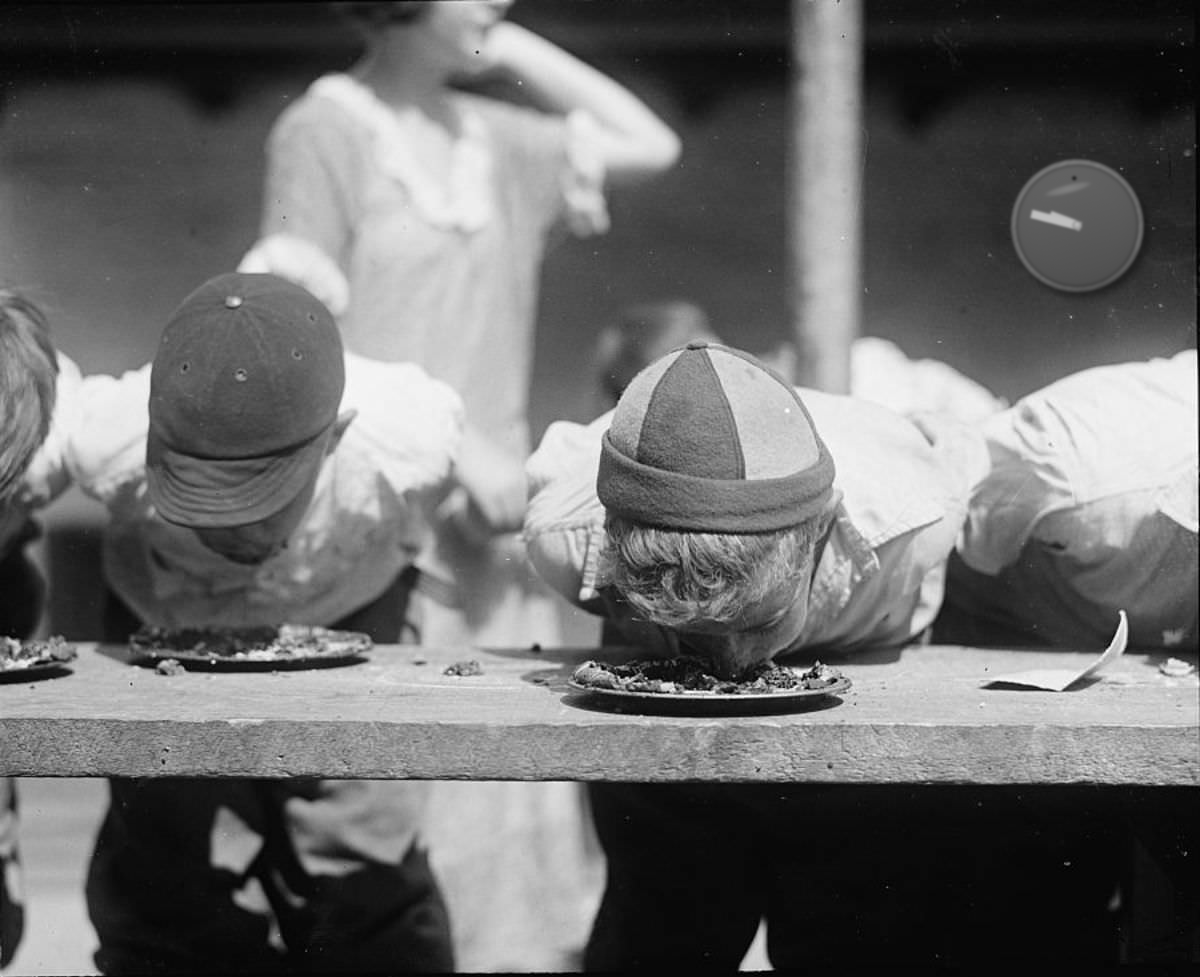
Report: {"hour": 9, "minute": 48}
